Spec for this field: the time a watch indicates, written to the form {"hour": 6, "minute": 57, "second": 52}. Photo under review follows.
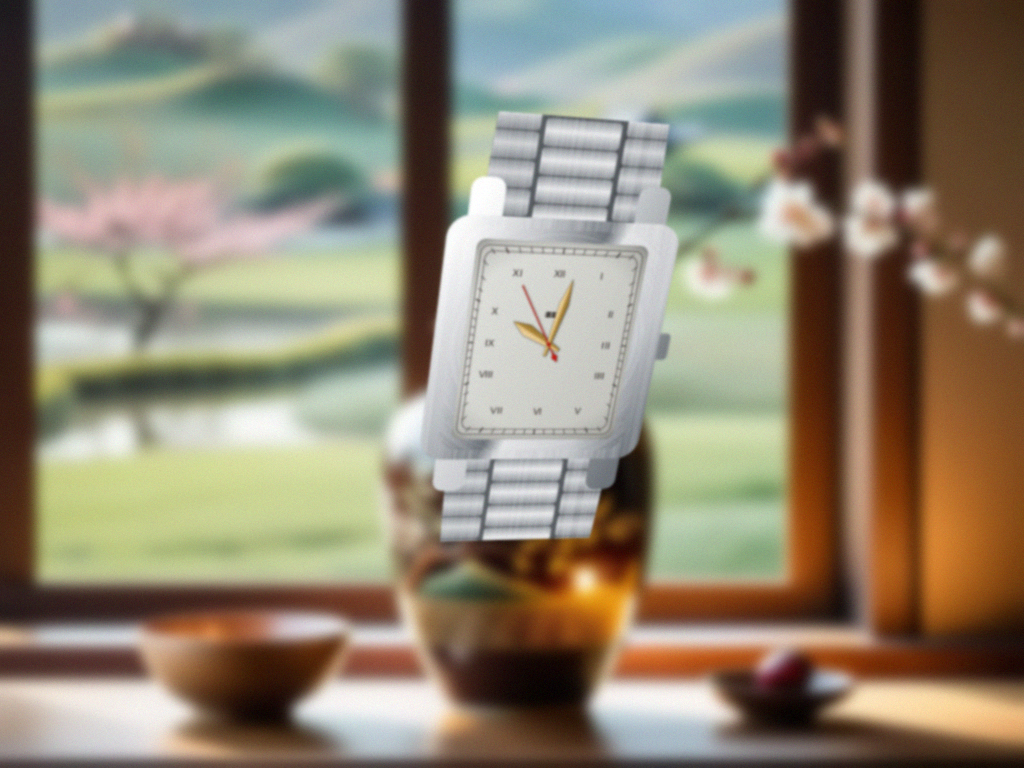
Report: {"hour": 10, "minute": 1, "second": 55}
